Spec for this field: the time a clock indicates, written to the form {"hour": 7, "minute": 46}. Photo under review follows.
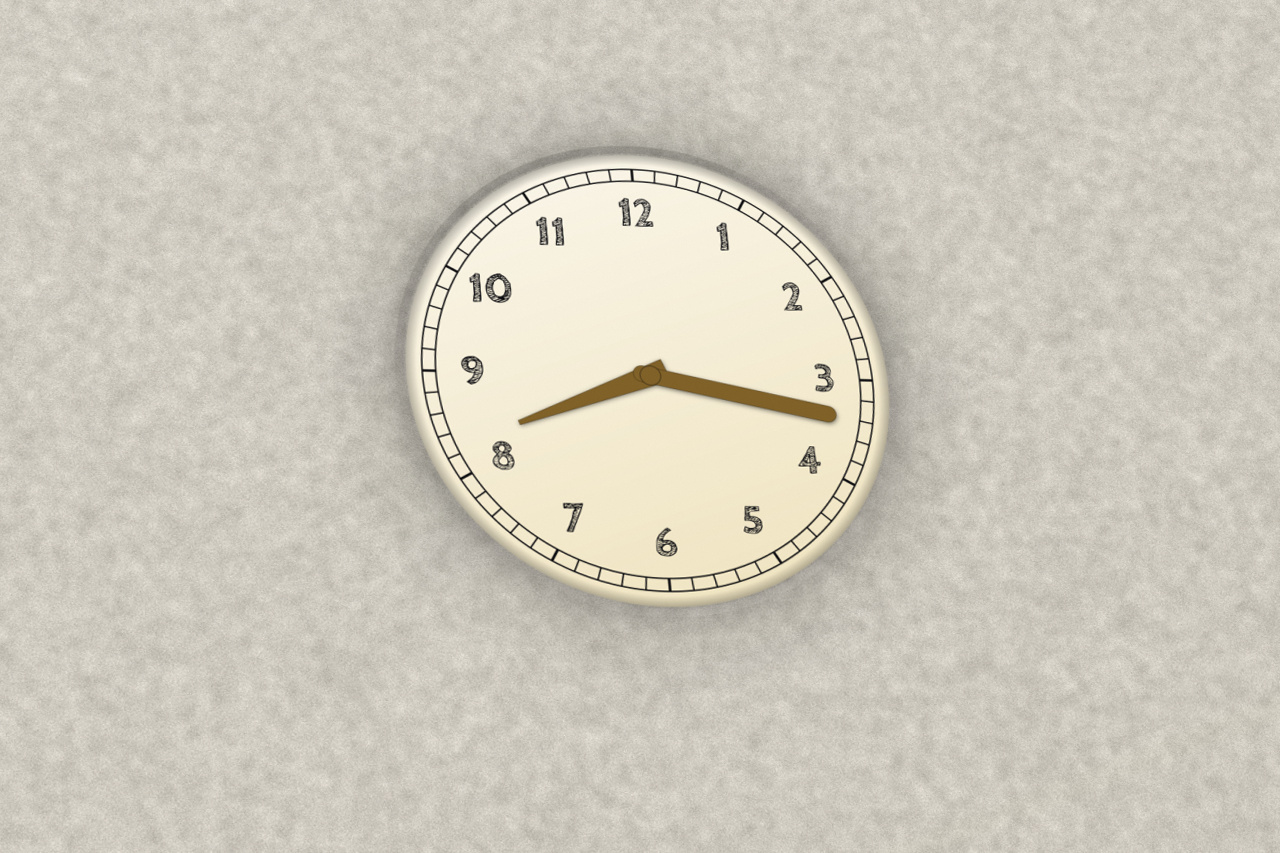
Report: {"hour": 8, "minute": 17}
